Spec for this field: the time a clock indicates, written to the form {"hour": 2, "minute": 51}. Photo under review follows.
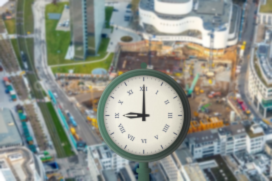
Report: {"hour": 9, "minute": 0}
